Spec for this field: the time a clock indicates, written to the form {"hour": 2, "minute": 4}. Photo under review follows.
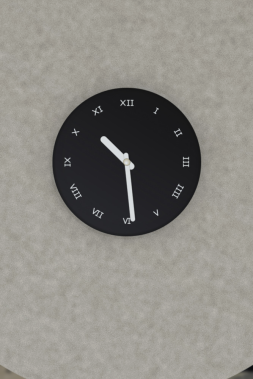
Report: {"hour": 10, "minute": 29}
